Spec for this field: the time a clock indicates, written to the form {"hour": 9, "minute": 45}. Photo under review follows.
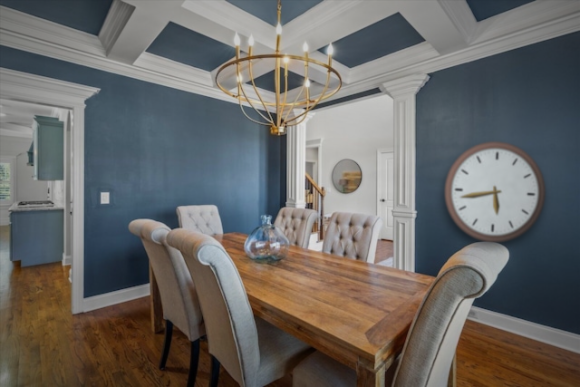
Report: {"hour": 5, "minute": 43}
